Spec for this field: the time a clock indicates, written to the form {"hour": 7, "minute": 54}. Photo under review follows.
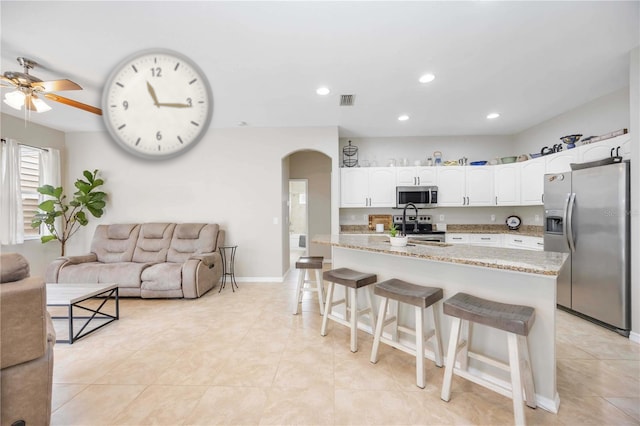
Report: {"hour": 11, "minute": 16}
